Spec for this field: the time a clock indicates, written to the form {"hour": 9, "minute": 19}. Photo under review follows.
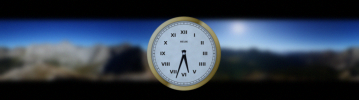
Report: {"hour": 5, "minute": 33}
